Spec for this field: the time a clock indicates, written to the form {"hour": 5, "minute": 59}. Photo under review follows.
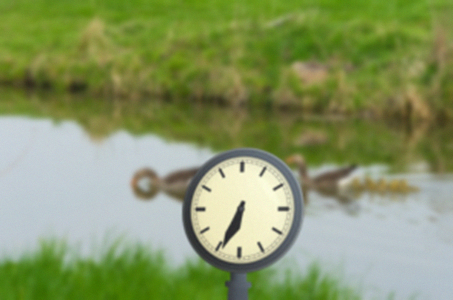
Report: {"hour": 6, "minute": 34}
